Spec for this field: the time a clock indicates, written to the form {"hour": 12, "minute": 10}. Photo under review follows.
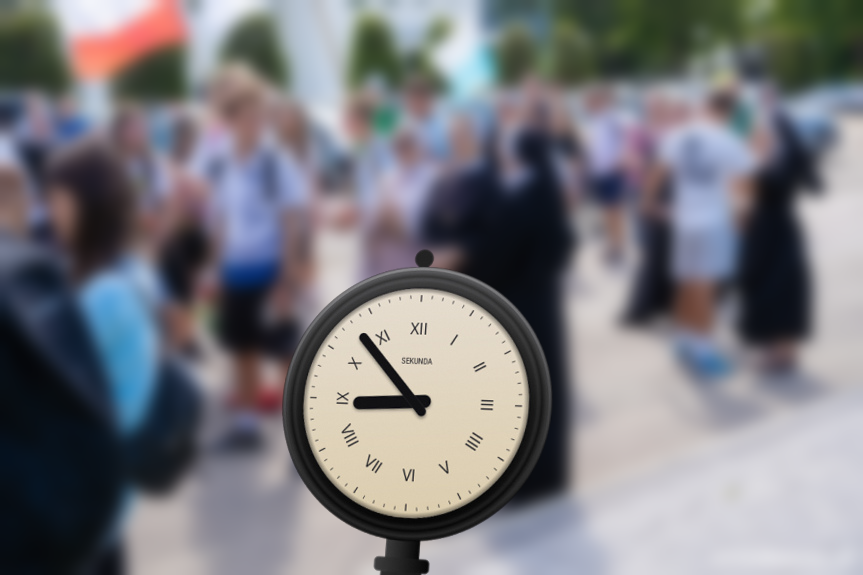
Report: {"hour": 8, "minute": 53}
